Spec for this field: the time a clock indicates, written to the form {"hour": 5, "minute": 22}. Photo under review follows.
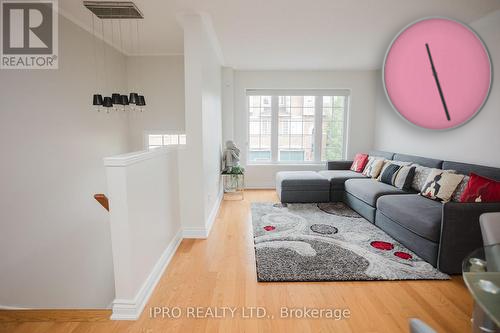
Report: {"hour": 11, "minute": 27}
